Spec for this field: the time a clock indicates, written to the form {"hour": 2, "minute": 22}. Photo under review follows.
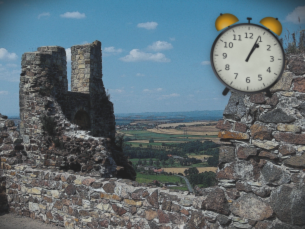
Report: {"hour": 1, "minute": 4}
